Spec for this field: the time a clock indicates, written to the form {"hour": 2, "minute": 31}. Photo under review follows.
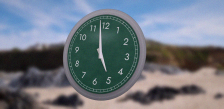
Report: {"hour": 4, "minute": 58}
